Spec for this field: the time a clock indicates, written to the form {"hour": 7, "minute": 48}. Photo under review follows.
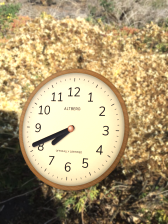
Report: {"hour": 7, "minute": 41}
